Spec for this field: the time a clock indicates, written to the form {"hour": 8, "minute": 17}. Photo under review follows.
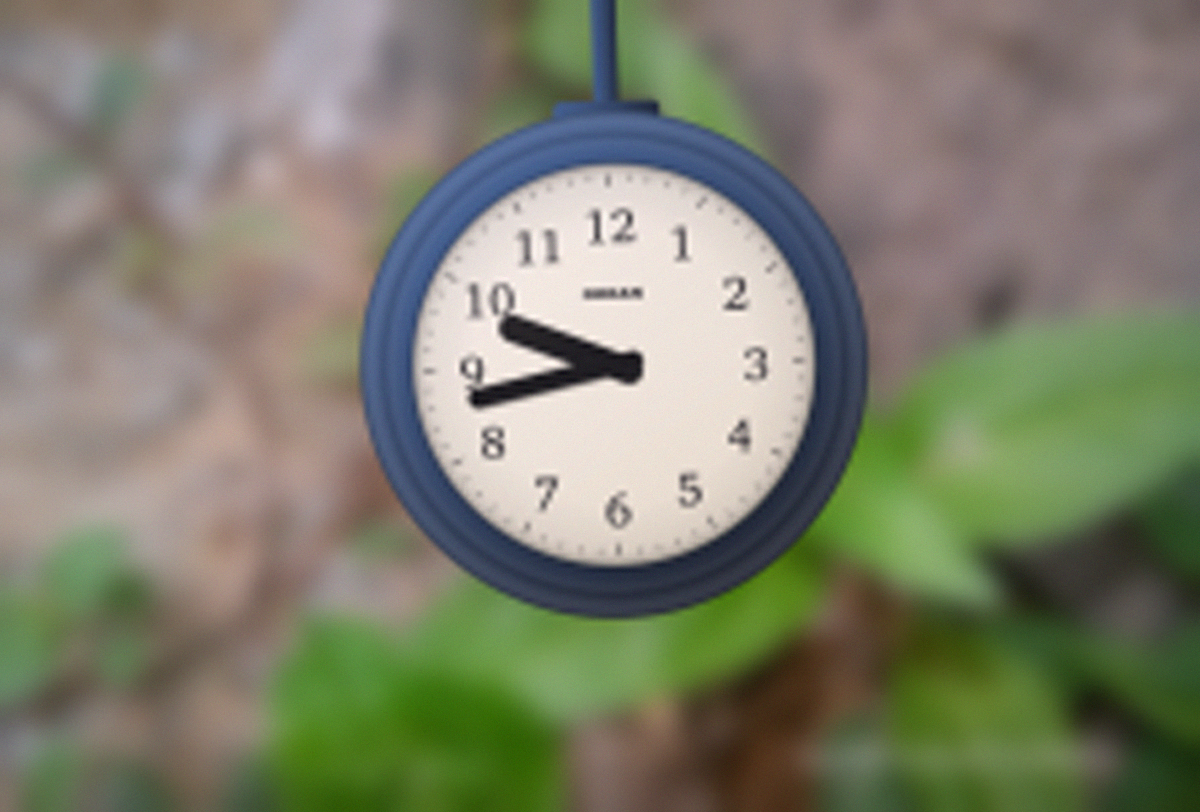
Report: {"hour": 9, "minute": 43}
